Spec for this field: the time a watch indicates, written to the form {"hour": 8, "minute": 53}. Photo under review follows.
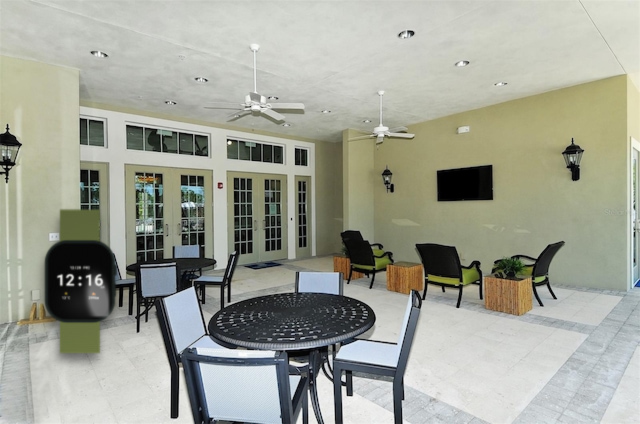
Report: {"hour": 12, "minute": 16}
